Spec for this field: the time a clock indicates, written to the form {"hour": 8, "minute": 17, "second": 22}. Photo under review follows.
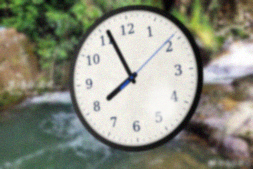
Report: {"hour": 7, "minute": 56, "second": 9}
